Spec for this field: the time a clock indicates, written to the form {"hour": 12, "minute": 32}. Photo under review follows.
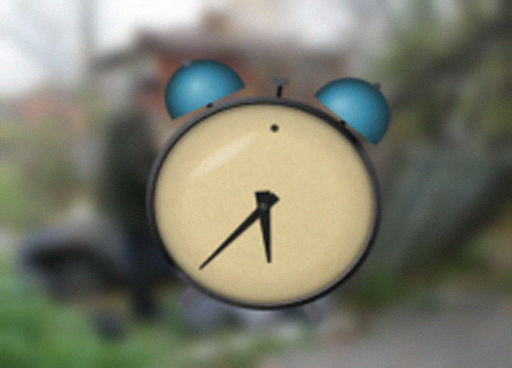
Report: {"hour": 5, "minute": 36}
